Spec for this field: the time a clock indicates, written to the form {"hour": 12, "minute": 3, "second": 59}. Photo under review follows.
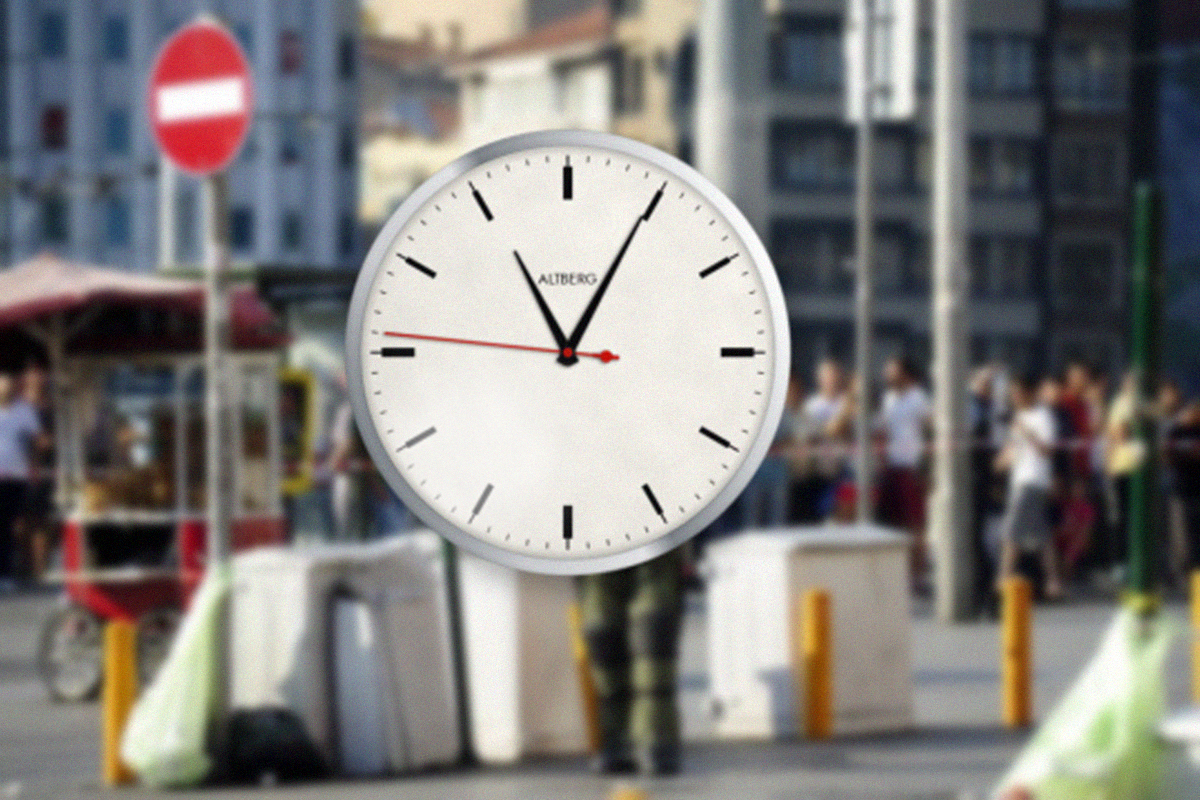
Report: {"hour": 11, "minute": 4, "second": 46}
